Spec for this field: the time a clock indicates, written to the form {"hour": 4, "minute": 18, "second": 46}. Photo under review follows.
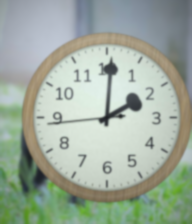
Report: {"hour": 2, "minute": 0, "second": 44}
